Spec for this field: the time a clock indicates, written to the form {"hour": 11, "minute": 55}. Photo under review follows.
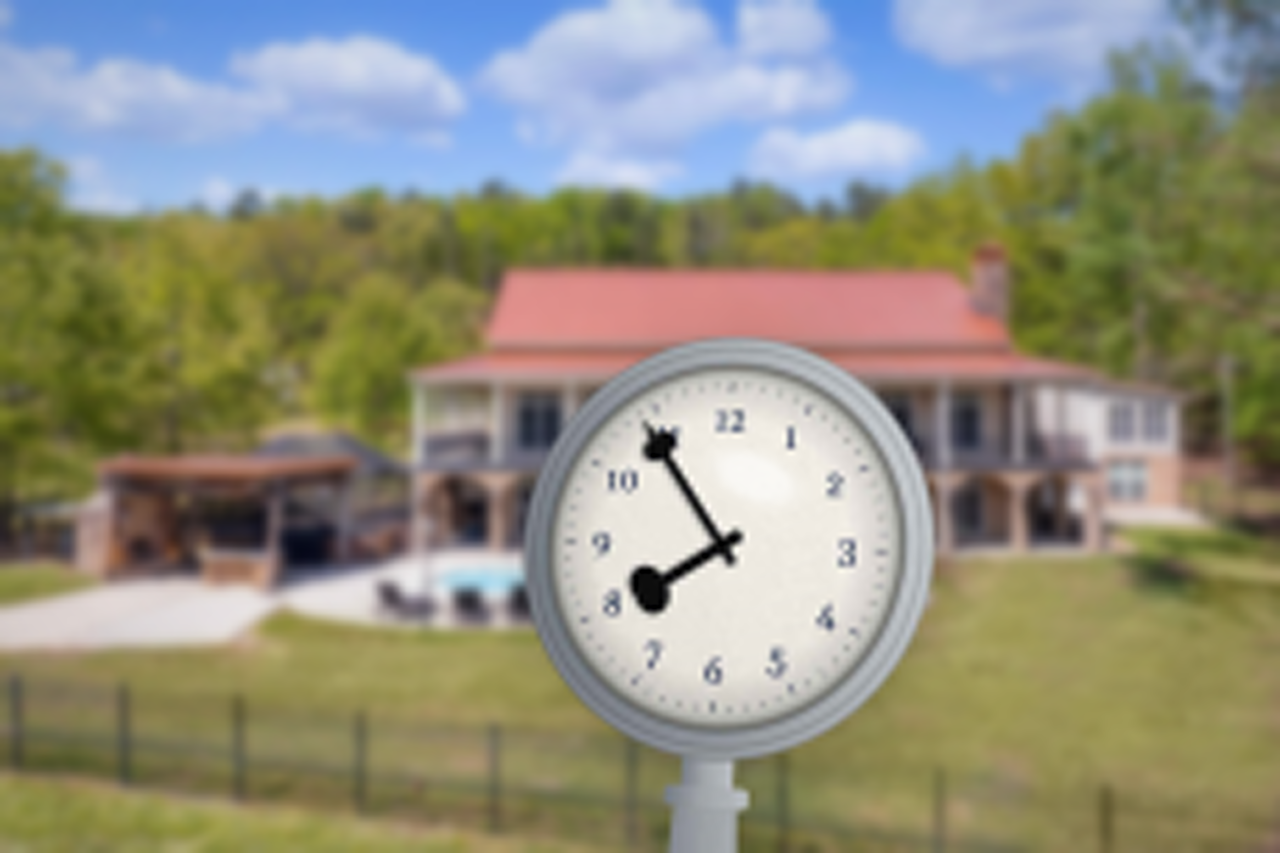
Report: {"hour": 7, "minute": 54}
